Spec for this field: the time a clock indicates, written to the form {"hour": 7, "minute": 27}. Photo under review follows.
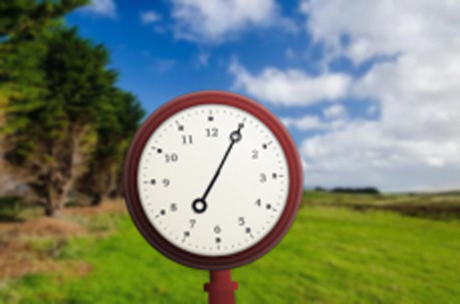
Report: {"hour": 7, "minute": 5}
